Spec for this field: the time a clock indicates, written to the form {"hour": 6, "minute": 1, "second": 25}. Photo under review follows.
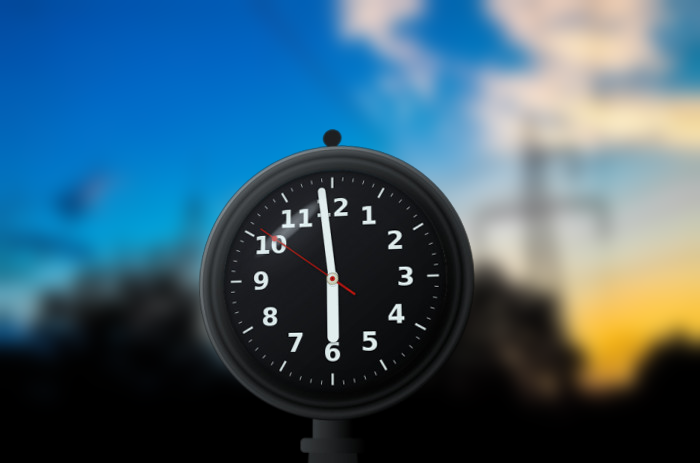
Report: {"hour": 5, "minute": 58, "second": 51}
